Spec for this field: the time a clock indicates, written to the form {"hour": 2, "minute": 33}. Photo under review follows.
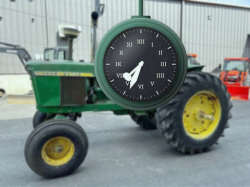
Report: {"hour": 7, "minute": 34}
